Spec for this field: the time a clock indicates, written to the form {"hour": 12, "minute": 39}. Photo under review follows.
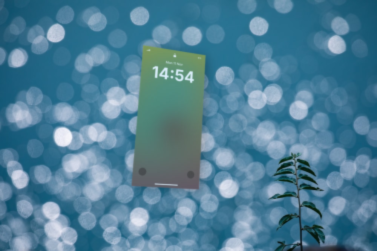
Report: {"hour": 14, "minute": 54}
